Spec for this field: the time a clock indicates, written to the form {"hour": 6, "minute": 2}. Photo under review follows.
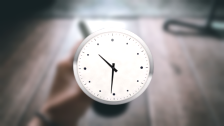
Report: {"hour": 10, "minute": 31}
